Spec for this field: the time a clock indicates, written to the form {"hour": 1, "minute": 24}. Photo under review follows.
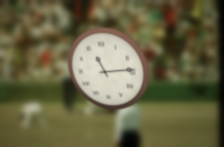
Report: {"hour": 11, "minute": 14}
